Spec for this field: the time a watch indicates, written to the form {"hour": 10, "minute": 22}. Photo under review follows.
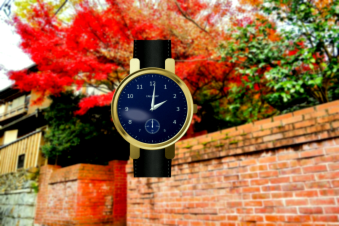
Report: {"hour": 2, "minute": 1}
